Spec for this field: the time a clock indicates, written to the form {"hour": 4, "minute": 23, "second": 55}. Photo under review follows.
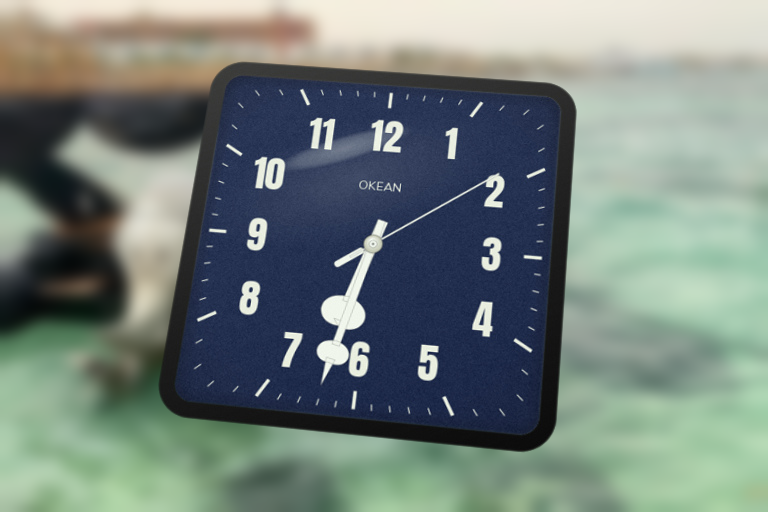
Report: {"hour": 6, "minute": 32, "second": 9}
